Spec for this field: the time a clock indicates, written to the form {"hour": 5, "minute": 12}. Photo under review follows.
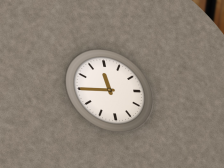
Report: {"hour": 11, "minute": 45}
